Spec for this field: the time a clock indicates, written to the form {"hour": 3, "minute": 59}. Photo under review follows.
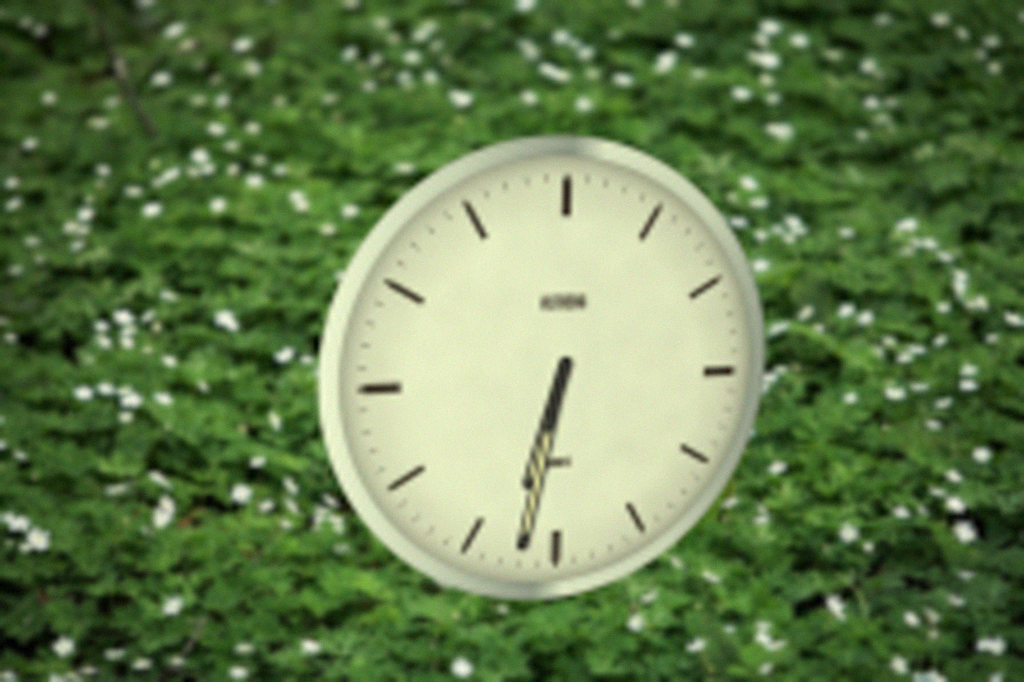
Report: {"hour": 6, "minute": 32}
